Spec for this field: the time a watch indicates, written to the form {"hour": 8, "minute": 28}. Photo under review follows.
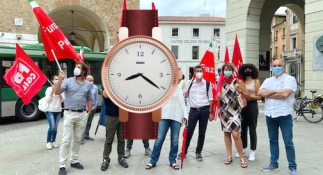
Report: {"hour": 8, "minute": 21}
